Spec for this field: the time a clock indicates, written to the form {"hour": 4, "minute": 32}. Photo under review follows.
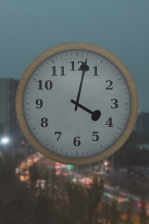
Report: {"hour": 4, "minute": 2}
